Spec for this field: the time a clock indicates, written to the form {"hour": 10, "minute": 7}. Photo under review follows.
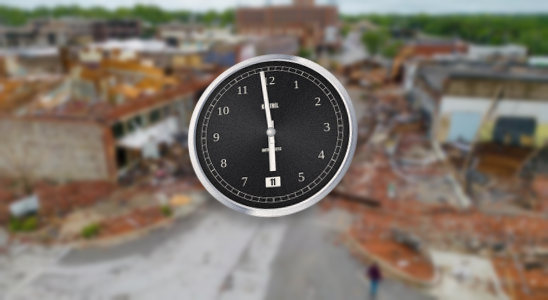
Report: {"hour": 5, "minute": 59}
